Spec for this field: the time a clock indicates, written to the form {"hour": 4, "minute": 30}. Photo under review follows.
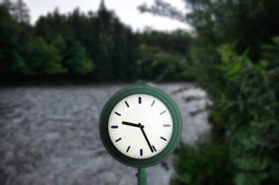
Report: {"hour": 9, "minute": 26}
